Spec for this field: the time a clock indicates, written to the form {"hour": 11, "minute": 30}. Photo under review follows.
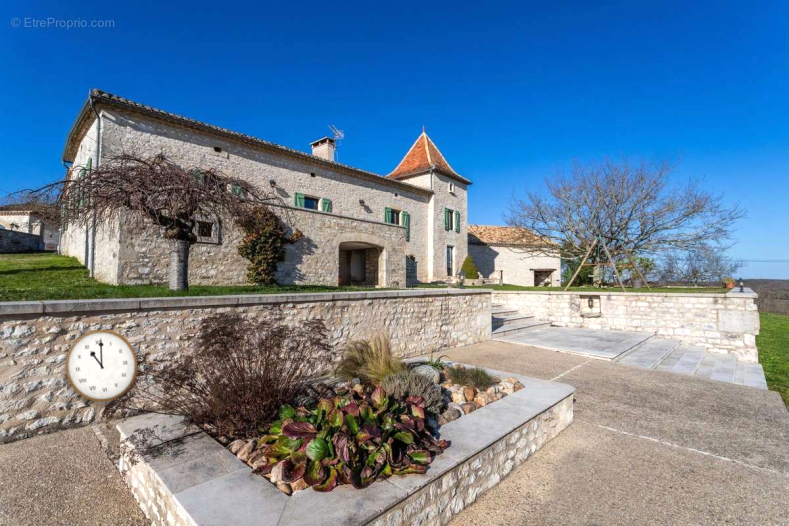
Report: {"hour": 11, "minute": 1}
